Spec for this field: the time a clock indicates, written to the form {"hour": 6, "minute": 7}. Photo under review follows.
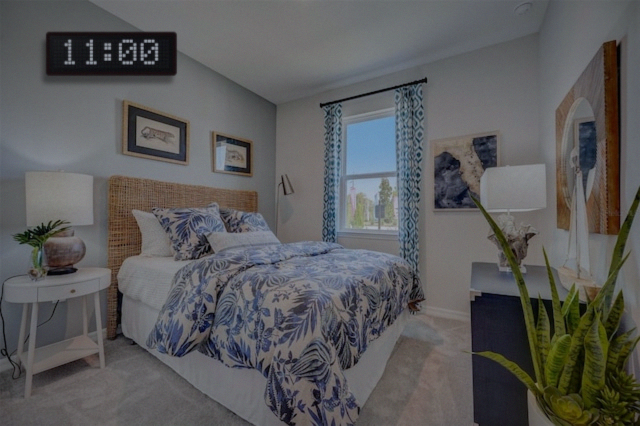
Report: {"hour": 11, "minute": 0}
